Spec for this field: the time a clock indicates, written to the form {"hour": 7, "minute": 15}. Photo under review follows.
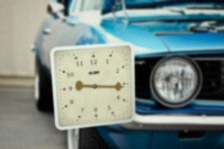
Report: {"hour": 9, "minute": 16}
